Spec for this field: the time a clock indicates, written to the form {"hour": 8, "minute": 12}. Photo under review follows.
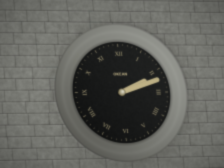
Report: {"hour": 2, "minute": 12}
